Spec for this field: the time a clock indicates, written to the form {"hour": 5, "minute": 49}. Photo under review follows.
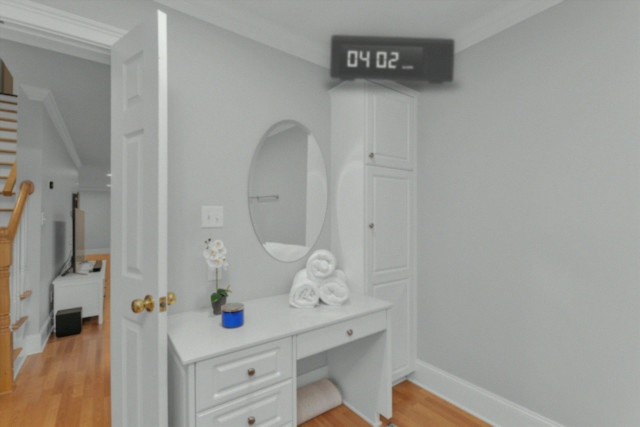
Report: {"hour": 4, "minute": 2}
